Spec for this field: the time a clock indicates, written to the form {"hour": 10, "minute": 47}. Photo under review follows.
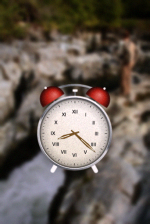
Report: {"hour": 8, "minute": 22}
